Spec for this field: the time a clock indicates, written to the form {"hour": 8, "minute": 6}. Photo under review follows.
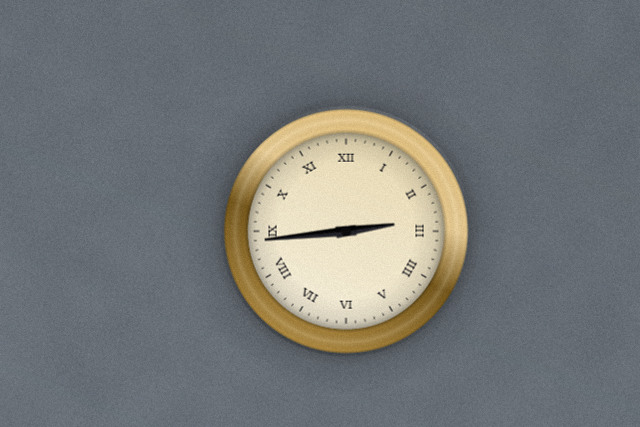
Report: {"hour": 2, "minute": 44}
